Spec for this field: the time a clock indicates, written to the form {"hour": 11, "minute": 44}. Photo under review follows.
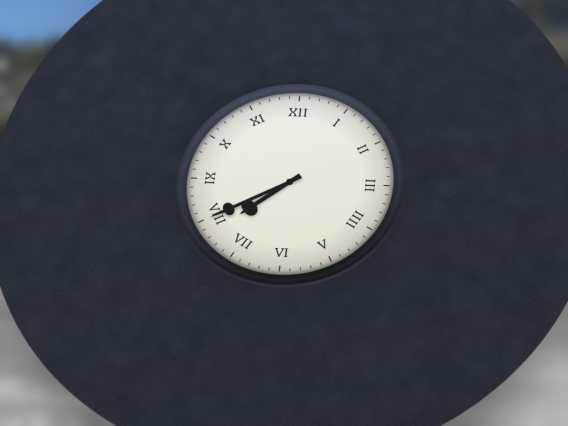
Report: {"hour": 7, "minute": 40}
